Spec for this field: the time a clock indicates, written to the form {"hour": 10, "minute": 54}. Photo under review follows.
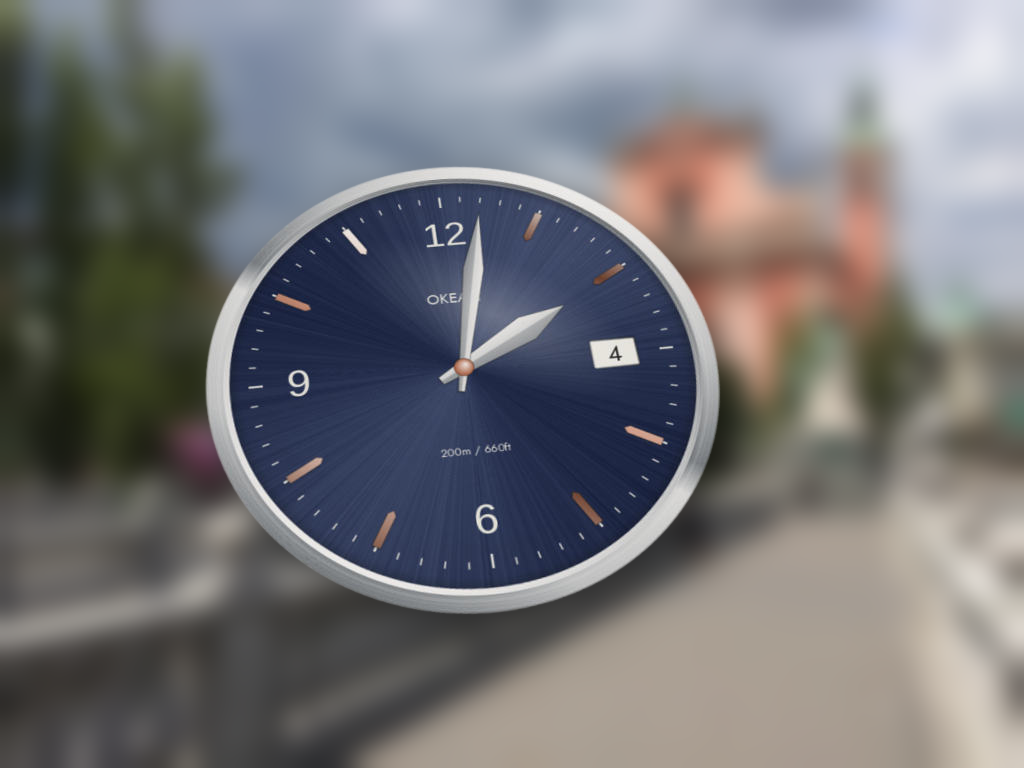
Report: {"hour": 2, "minute": 2}
